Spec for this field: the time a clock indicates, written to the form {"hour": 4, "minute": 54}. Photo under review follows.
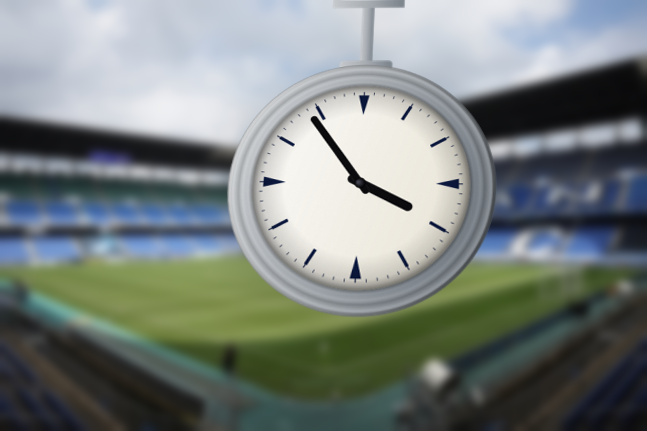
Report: {"hour": 3, "minute": 54}
